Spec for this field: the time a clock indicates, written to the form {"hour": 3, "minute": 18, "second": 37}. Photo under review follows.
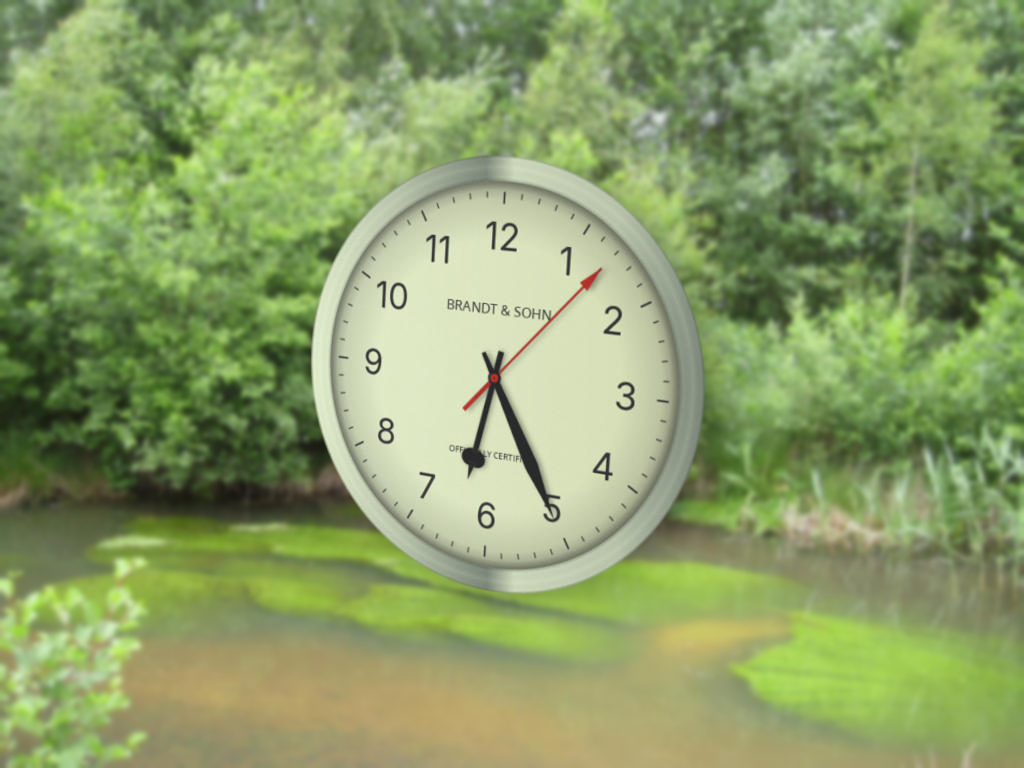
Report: {"hour": 6, "minute": 25, "second": 7}
